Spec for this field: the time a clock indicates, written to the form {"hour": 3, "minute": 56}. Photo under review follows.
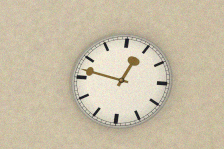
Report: {"hour": 12, "minute": 47}
